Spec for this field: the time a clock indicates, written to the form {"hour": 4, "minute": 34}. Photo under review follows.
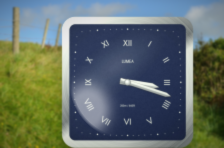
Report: {"hour": 3, "minute": 18}
